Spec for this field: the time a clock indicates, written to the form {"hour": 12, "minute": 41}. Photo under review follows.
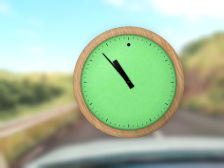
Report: {"hour": 10, "minute": 53}
